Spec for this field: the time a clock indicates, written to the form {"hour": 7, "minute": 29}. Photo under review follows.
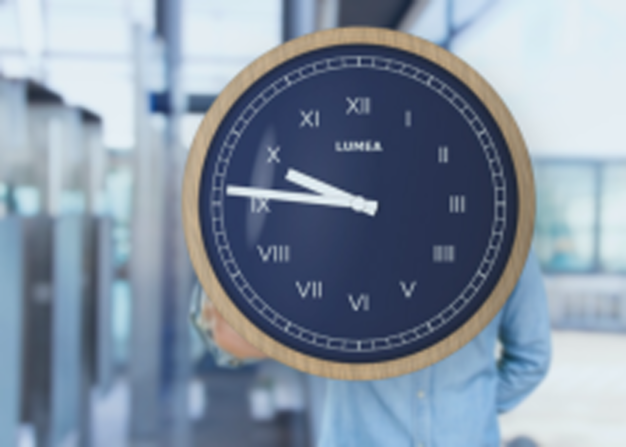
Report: {"hour": 9, "minute": 46}
